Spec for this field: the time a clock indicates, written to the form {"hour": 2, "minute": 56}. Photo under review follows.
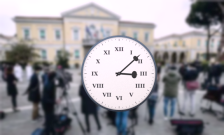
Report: {"hour": 3, "minute": 8}
